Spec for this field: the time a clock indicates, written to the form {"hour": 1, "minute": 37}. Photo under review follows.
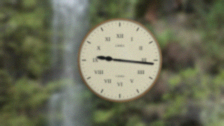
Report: {"hour": 9, "minute": 16}
